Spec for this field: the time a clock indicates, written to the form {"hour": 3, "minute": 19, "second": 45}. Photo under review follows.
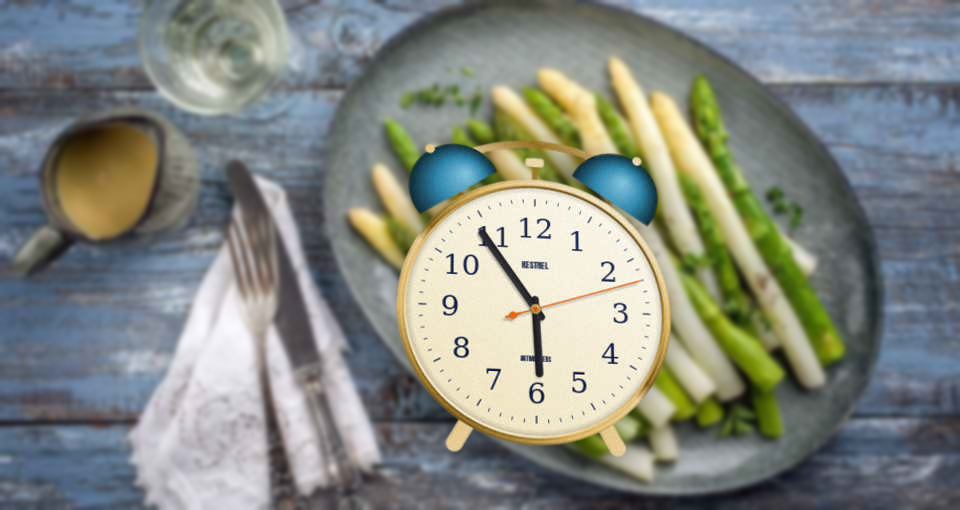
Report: {"hour": 5, "minute": 54, "second": 12}
